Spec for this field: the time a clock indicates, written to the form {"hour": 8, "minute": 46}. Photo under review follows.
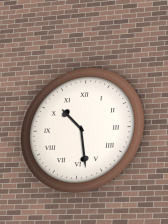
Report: {"hour": 10, "minute": 28}
